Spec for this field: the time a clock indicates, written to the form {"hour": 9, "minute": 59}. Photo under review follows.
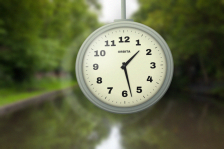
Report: {"hour": 1, "minute": 28}
